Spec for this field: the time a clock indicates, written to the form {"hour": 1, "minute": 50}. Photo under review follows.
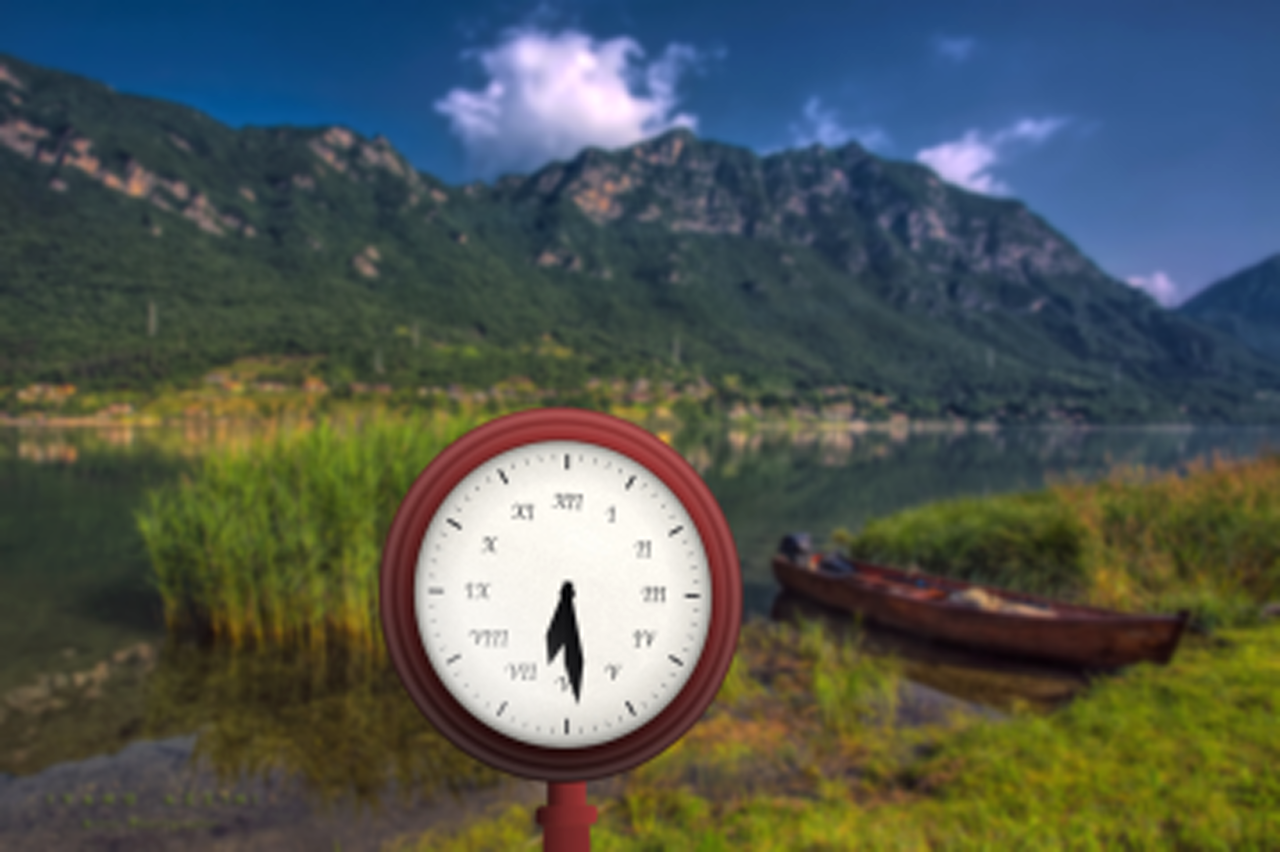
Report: {"hour": 6, "minute": 29}
